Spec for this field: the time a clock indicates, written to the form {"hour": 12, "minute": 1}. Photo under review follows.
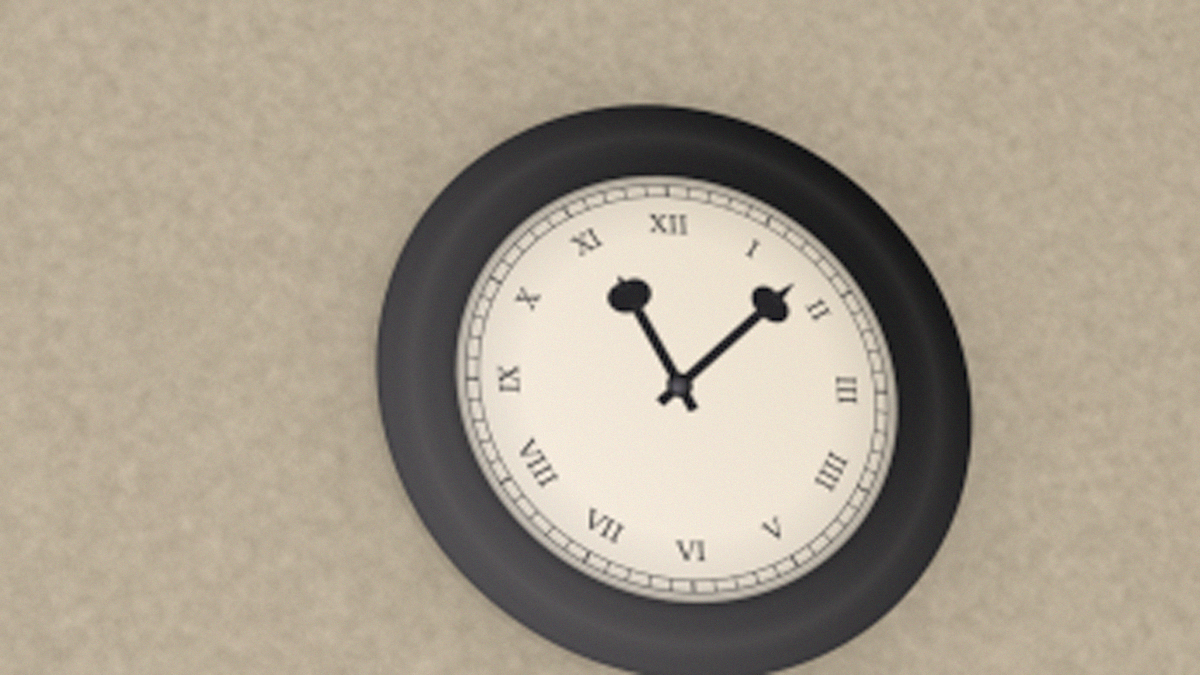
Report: {"hour": 11, "minute": 8}
